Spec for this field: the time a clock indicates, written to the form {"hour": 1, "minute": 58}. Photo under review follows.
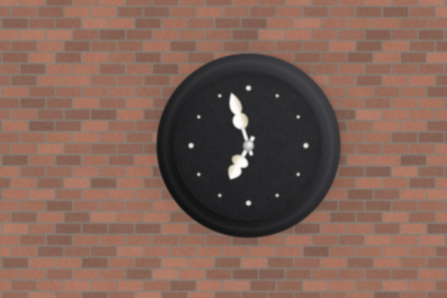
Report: {"hour": 6, "minute": 57}
